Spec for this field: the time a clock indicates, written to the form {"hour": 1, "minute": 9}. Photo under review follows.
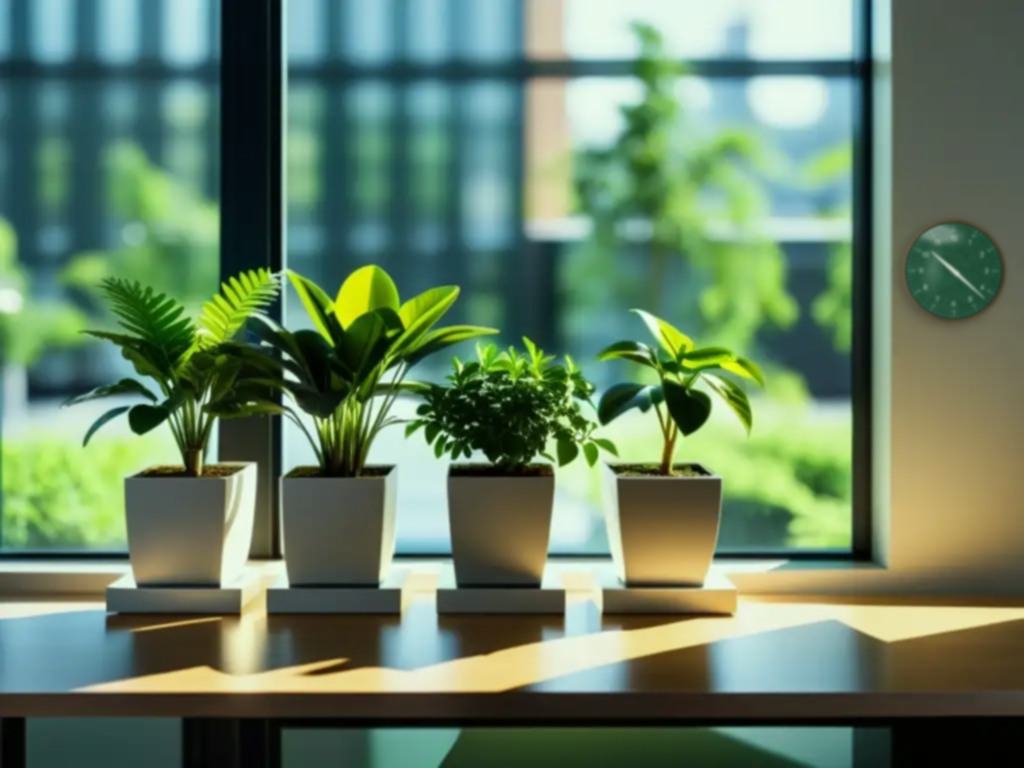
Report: {"hour": 10, "minute": 22}
